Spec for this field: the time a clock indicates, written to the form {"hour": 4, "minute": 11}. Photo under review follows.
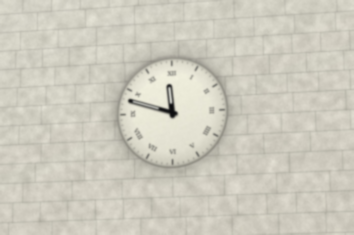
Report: {"hour": 11, "minute": 48}
